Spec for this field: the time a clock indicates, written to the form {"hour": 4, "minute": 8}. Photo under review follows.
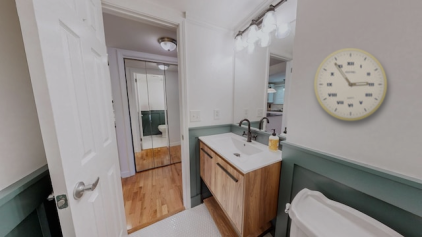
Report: {"hour": 2, "minute": 54}
